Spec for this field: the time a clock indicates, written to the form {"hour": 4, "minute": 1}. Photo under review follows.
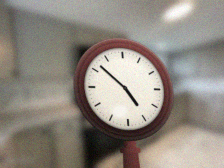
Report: {"hour": 4, "minute": 52}
